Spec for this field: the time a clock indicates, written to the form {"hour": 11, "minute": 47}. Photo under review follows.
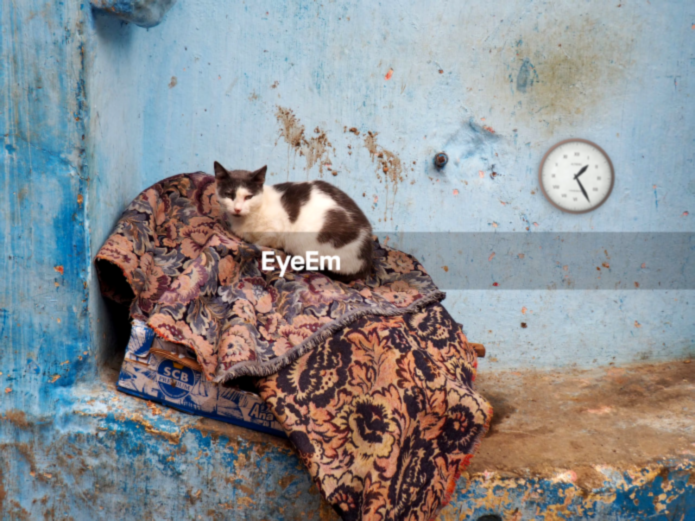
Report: {"hour": 1, "minute": 25}
